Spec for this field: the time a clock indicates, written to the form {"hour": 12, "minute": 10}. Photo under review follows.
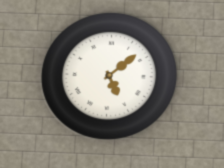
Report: {"hour": 5, "minute": 8}
